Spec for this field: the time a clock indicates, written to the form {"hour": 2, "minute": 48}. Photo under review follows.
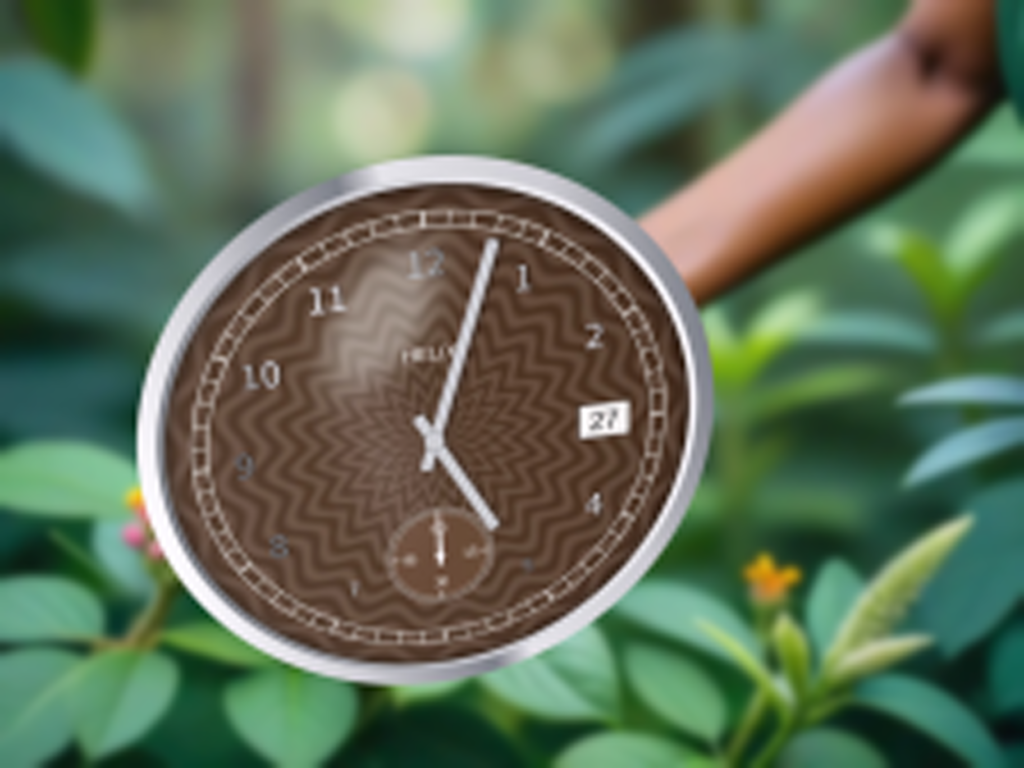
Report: {"hour": 5, "minute": 3}
